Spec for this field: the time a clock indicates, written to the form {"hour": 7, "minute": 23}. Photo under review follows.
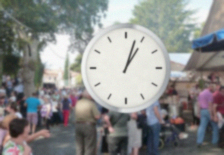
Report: {"hour": 1, "minute": 3}
